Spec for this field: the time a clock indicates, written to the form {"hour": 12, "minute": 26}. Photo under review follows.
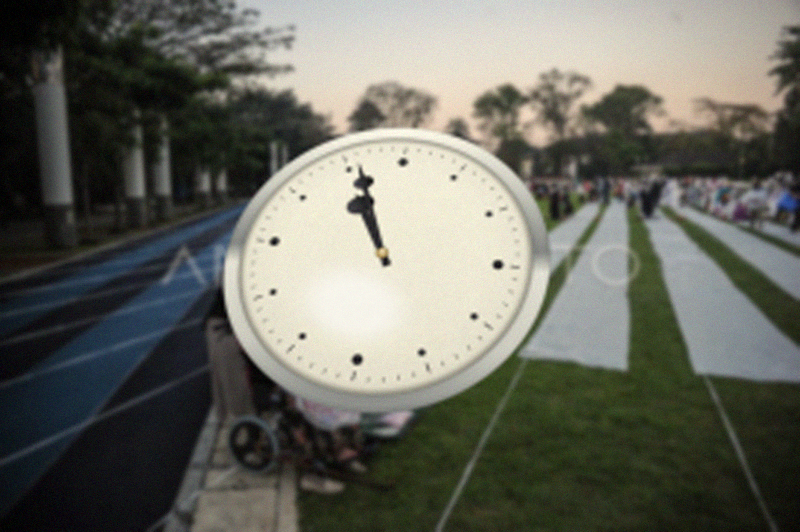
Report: {"hour": 10, "minute": 56}
